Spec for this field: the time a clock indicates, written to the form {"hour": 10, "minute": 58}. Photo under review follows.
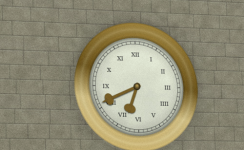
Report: {"hour": 6, "minute": 41}
